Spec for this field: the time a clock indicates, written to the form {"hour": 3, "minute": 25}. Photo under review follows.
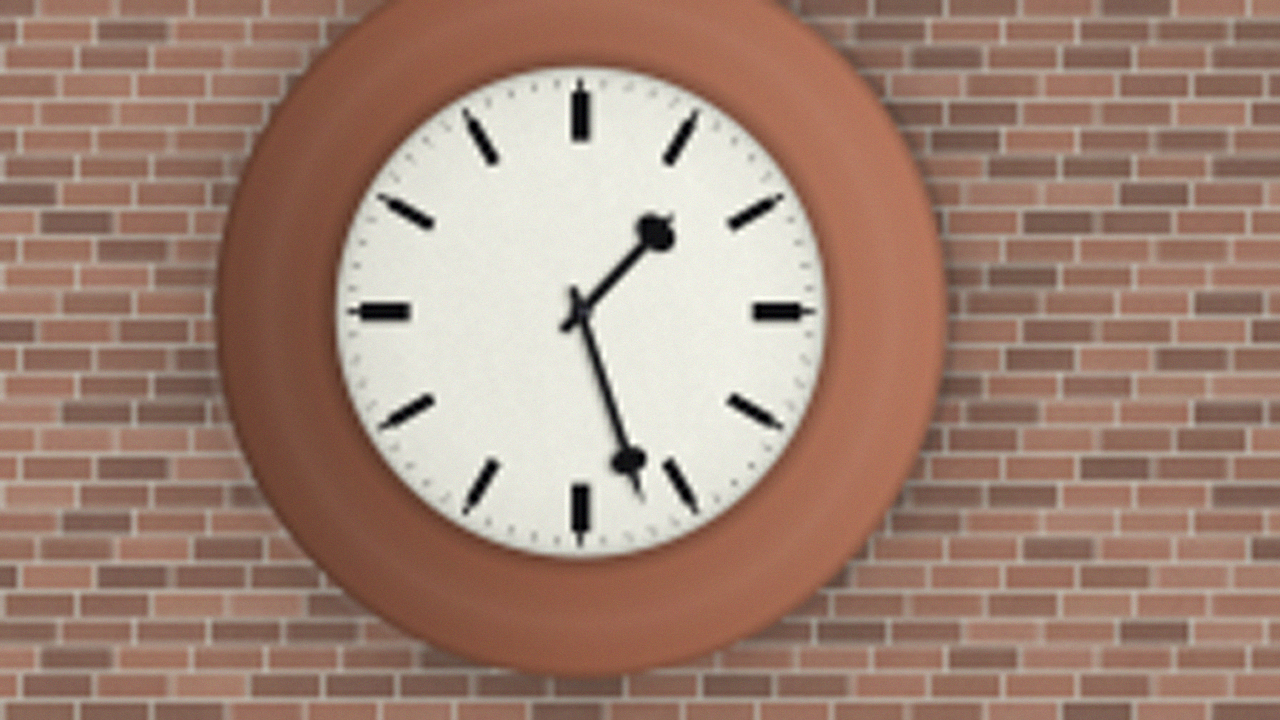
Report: {"hour": 1, "minute": 27}
